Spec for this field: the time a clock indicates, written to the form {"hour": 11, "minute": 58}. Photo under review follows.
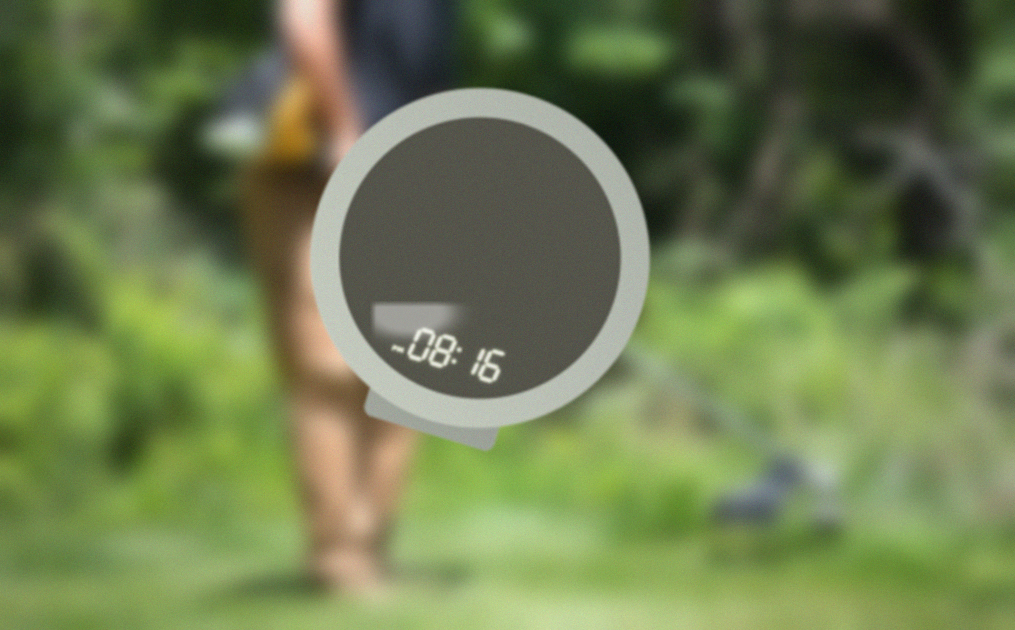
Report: {"hour": 8, "minute": 16}
